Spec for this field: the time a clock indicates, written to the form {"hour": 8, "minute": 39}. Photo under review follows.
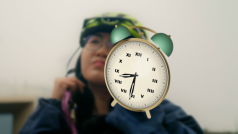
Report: {"hour": 8, "minute": 31}
